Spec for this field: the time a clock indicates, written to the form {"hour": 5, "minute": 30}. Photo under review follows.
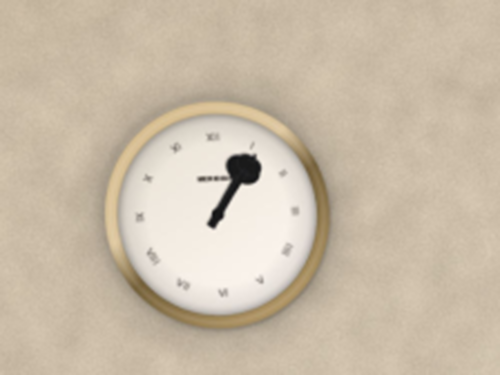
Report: {"hour": 1, "minute": 6}
